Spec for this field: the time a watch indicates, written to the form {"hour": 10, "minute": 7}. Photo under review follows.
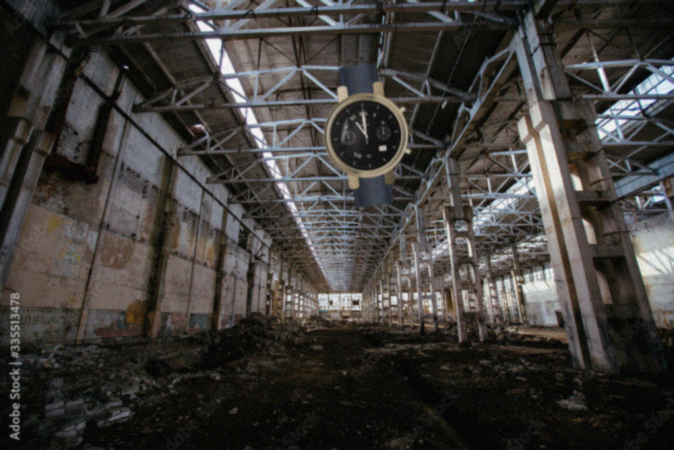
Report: {"hour": 11, "minute": 0}
